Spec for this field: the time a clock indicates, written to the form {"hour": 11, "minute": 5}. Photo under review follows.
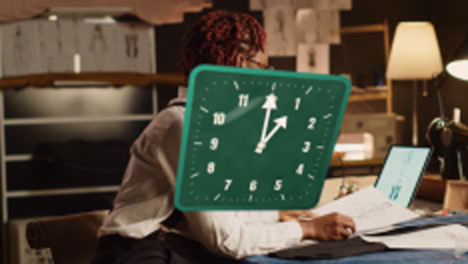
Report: {"hour": 1, "minute": 0}
